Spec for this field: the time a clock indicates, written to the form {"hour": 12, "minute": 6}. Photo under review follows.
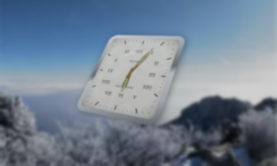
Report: {"hour": 6, "minute": 4}
